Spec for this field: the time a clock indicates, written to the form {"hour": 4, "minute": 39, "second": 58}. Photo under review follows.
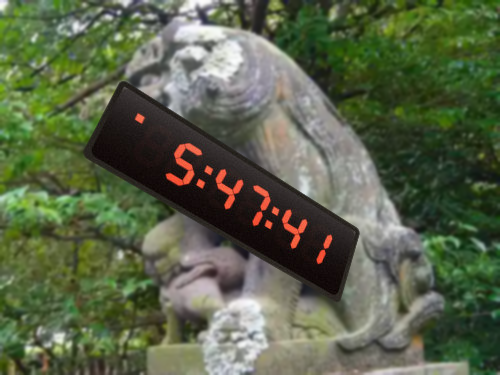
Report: {"hour": 5, "minute": 47, "second": 41}
